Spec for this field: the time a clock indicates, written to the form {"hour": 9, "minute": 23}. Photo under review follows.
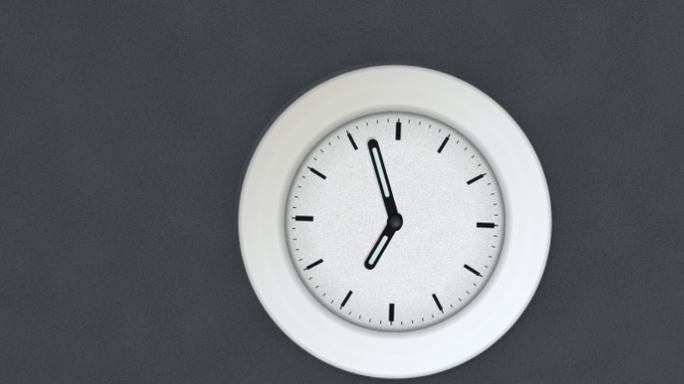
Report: {"hour": 6, "minute": 57}
